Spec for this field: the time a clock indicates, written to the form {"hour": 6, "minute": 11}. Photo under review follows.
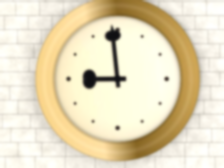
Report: {"hour": 8, "minute": 59}
